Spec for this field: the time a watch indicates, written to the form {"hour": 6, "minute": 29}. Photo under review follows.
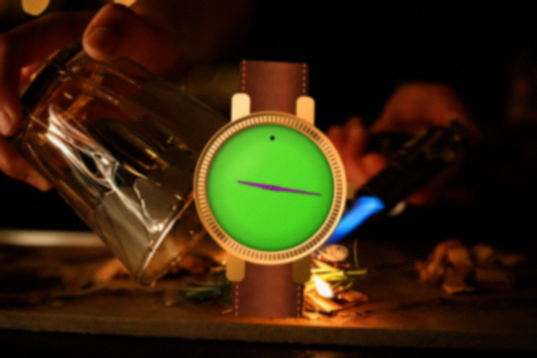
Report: {"hour": 9, "minute": 16}
